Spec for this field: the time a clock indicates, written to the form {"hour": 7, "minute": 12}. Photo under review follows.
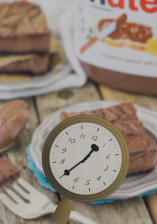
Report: {"hour": 12, "minute": 35}
